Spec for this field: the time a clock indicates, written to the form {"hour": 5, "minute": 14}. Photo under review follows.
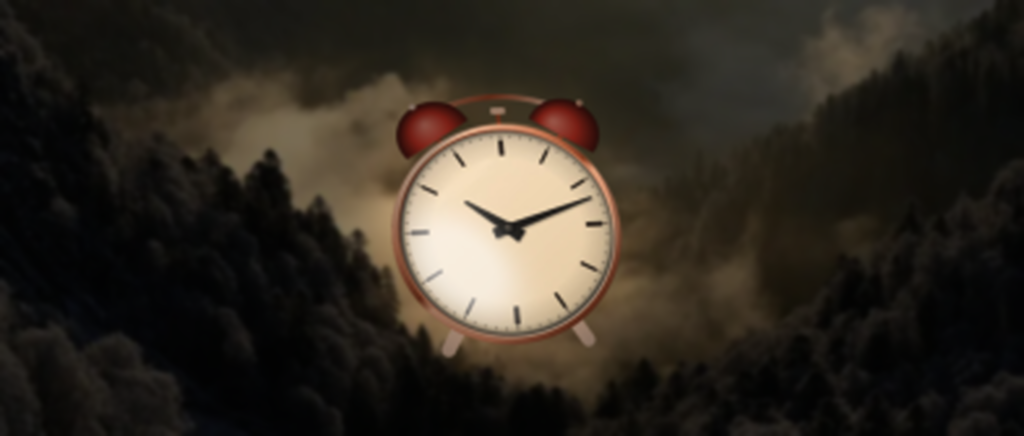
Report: {"hour": 10, "minute": 12}
